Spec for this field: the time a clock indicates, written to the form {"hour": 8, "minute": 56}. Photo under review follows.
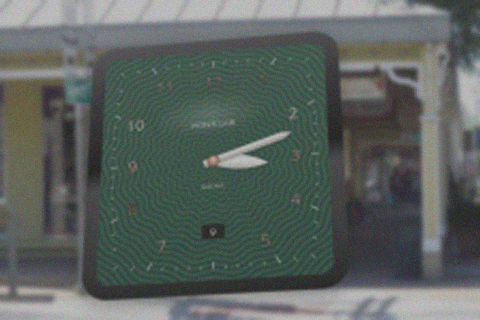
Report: {"hour": 3, "minute": 12}
